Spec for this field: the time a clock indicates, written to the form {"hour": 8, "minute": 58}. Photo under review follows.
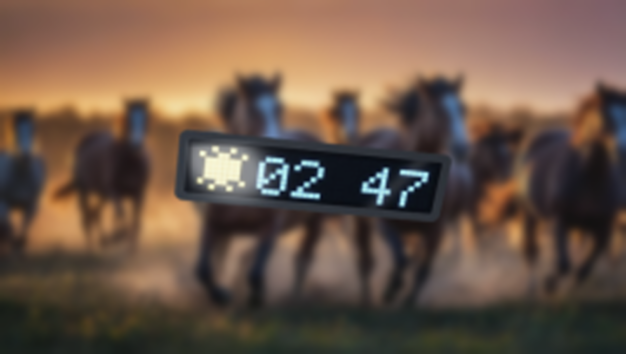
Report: {"hour": 2, "minute": 47}
